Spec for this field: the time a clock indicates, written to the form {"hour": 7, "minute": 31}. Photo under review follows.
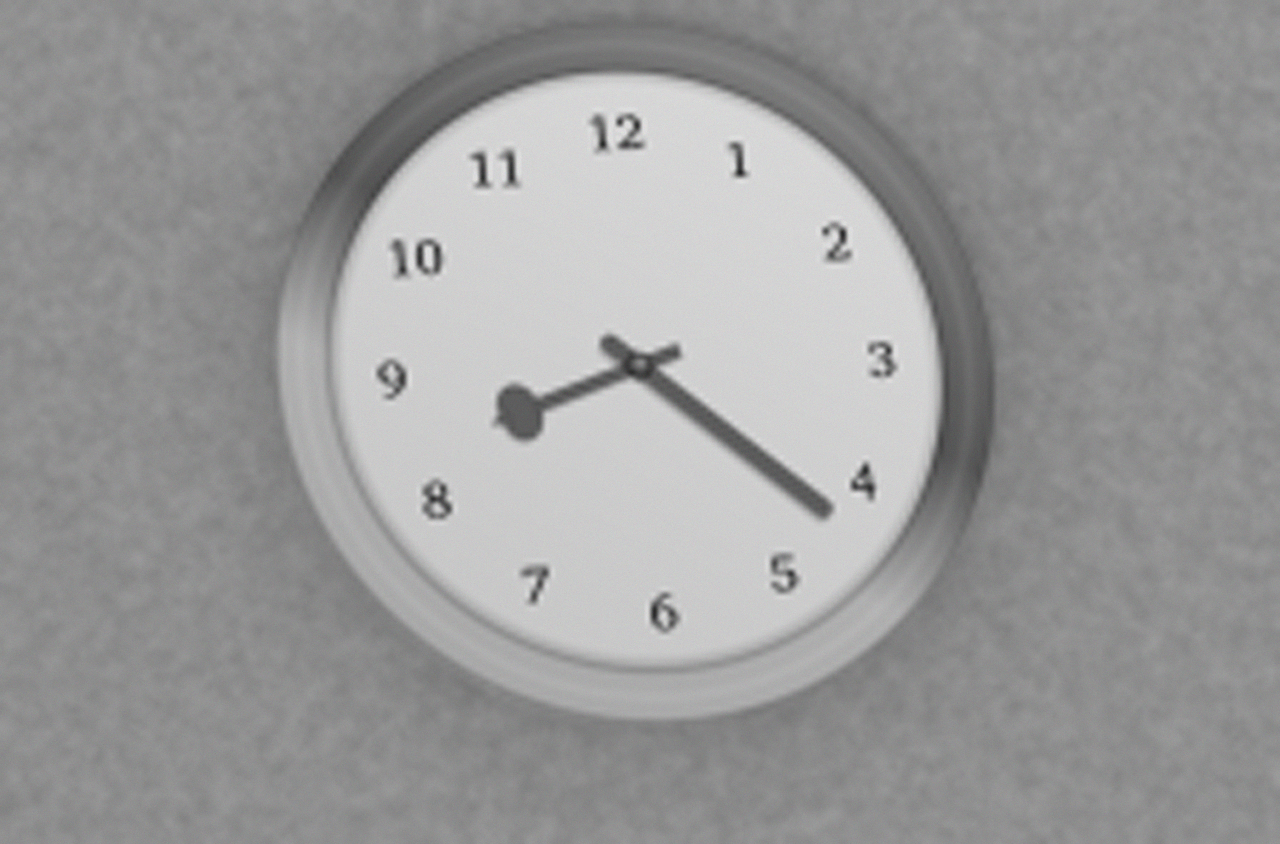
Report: {"hour": 8, "minute": 22}
